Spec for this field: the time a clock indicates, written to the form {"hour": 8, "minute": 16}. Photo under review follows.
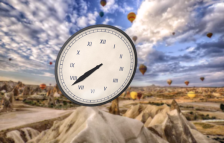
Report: {"hour": 7, "minute": 38}
